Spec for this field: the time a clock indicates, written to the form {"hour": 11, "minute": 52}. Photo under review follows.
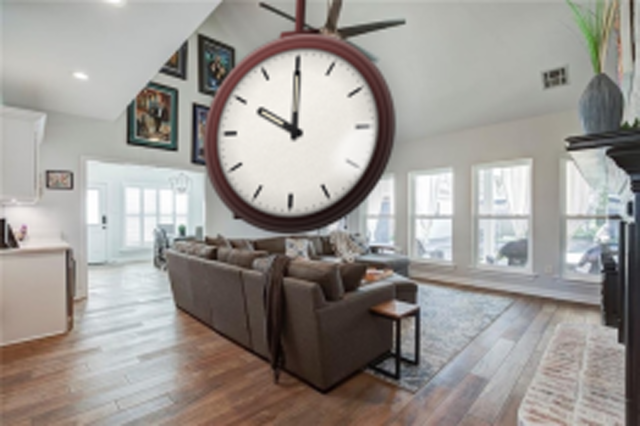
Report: {"hour": 10, "minute": 0}
